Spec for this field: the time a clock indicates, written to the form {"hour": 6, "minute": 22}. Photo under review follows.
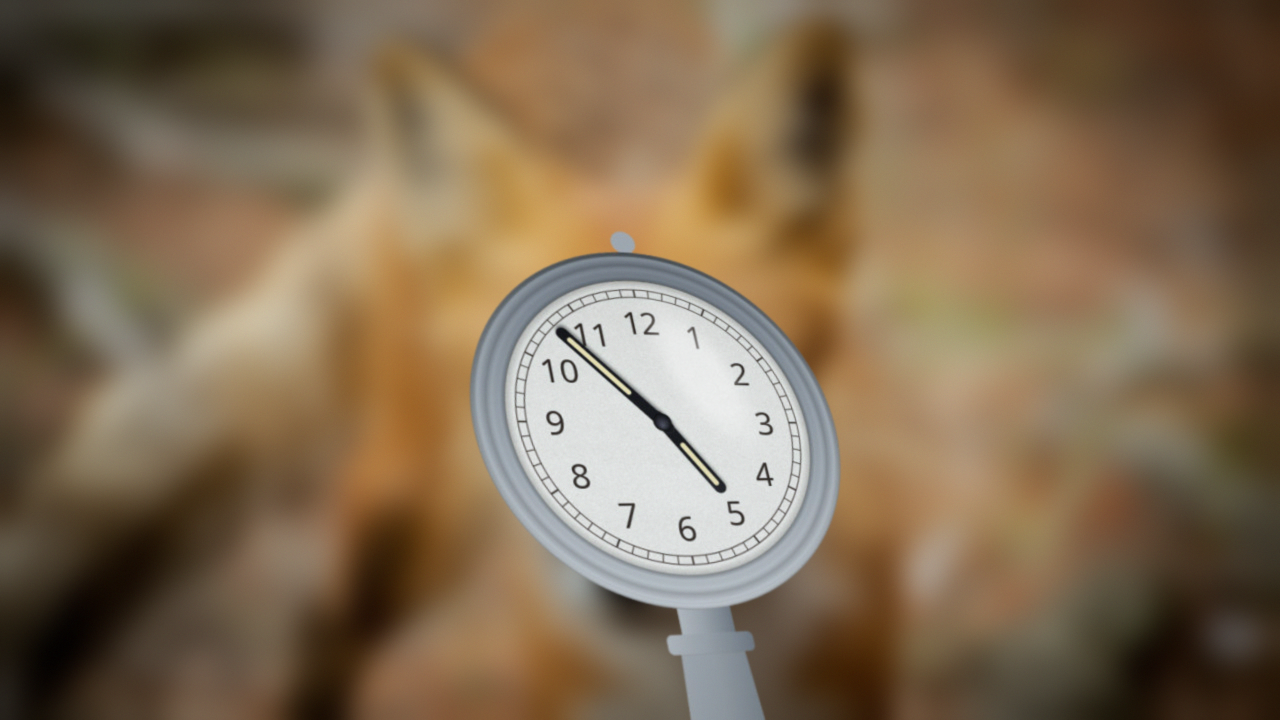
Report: {"hour": 4, "minute": 53}
